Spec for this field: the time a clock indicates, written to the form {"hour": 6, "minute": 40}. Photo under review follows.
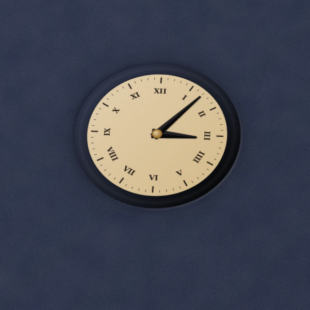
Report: {"hour": 3, "minute": 7}
